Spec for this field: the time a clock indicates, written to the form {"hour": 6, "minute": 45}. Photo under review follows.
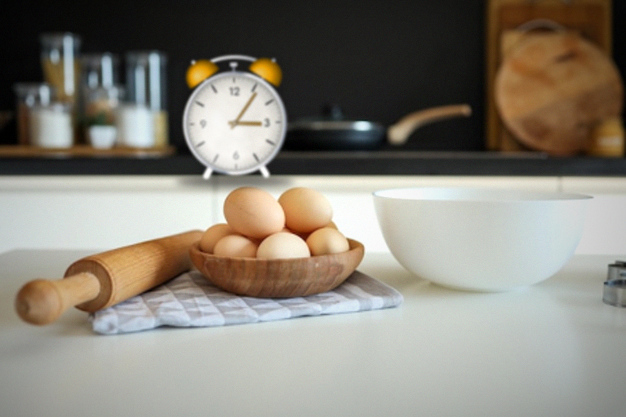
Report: {"hour": 3, "minute": 6}
